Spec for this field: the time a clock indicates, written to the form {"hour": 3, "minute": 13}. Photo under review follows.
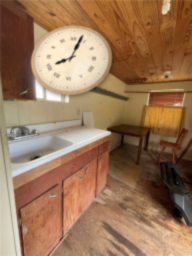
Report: {"hour": 8, "minute": 3}
